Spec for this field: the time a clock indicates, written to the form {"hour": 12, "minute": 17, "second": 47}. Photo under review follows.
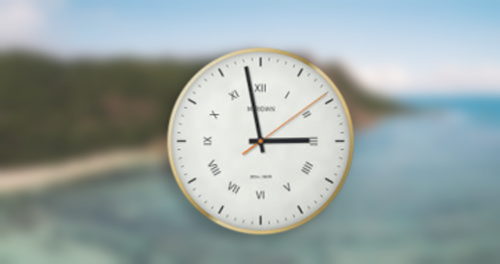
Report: {"hour": 2, "minute": 58, "second": 9}
